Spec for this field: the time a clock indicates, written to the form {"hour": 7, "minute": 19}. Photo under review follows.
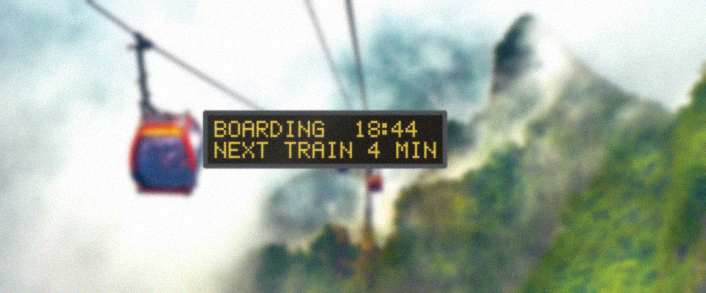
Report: {"hour": 18, "minute": 44}
